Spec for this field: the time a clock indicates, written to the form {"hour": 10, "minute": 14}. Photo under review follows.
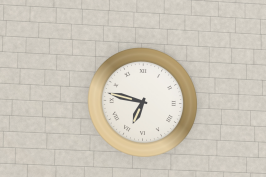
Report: {"hour": 6, "minute": 47}
